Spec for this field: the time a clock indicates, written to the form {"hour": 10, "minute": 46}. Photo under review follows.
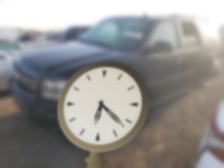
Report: {"hour": 6, "minute": 22}
